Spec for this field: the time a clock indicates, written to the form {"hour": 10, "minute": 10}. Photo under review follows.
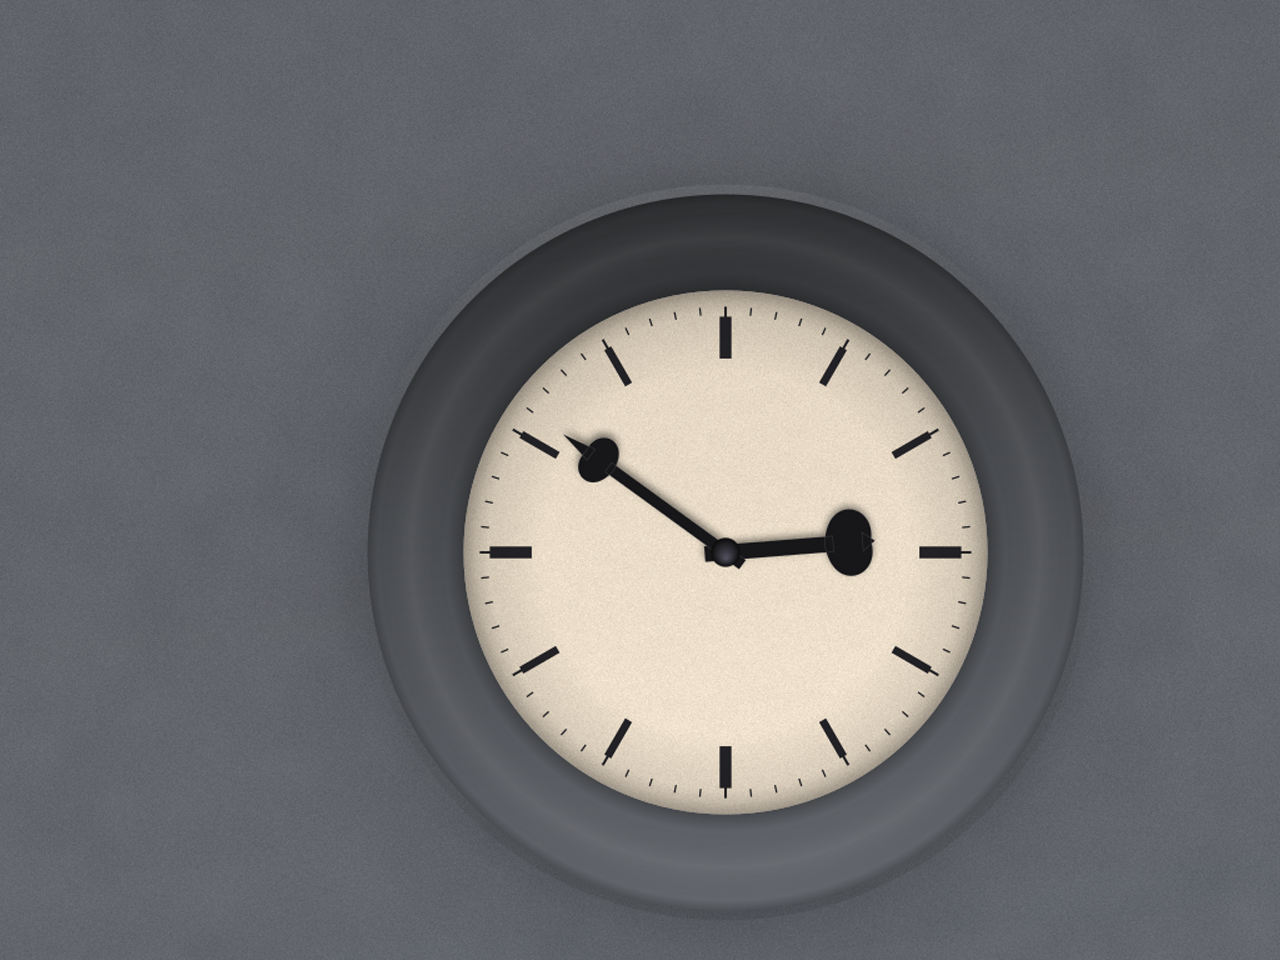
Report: {"hour": 2, "minute": 51}
